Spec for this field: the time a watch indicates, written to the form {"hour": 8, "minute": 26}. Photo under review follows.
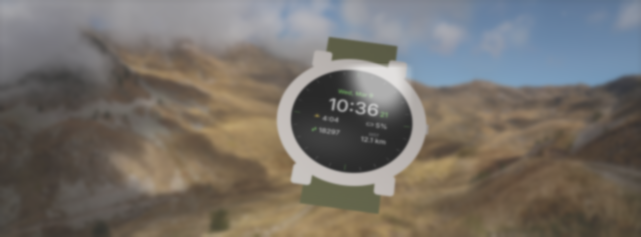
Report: {"hour": 10, "minute": 36}
